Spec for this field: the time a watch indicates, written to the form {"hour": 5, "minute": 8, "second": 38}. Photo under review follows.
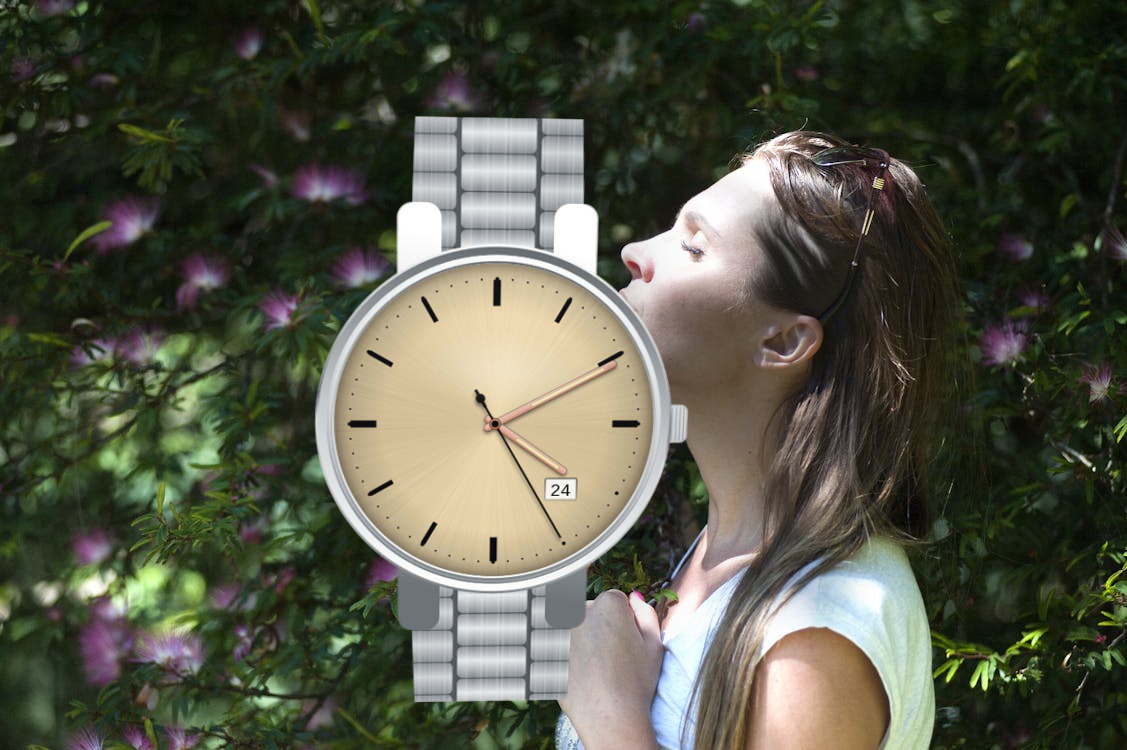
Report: {"hour": 4, "minute": 10, "second": 25}
